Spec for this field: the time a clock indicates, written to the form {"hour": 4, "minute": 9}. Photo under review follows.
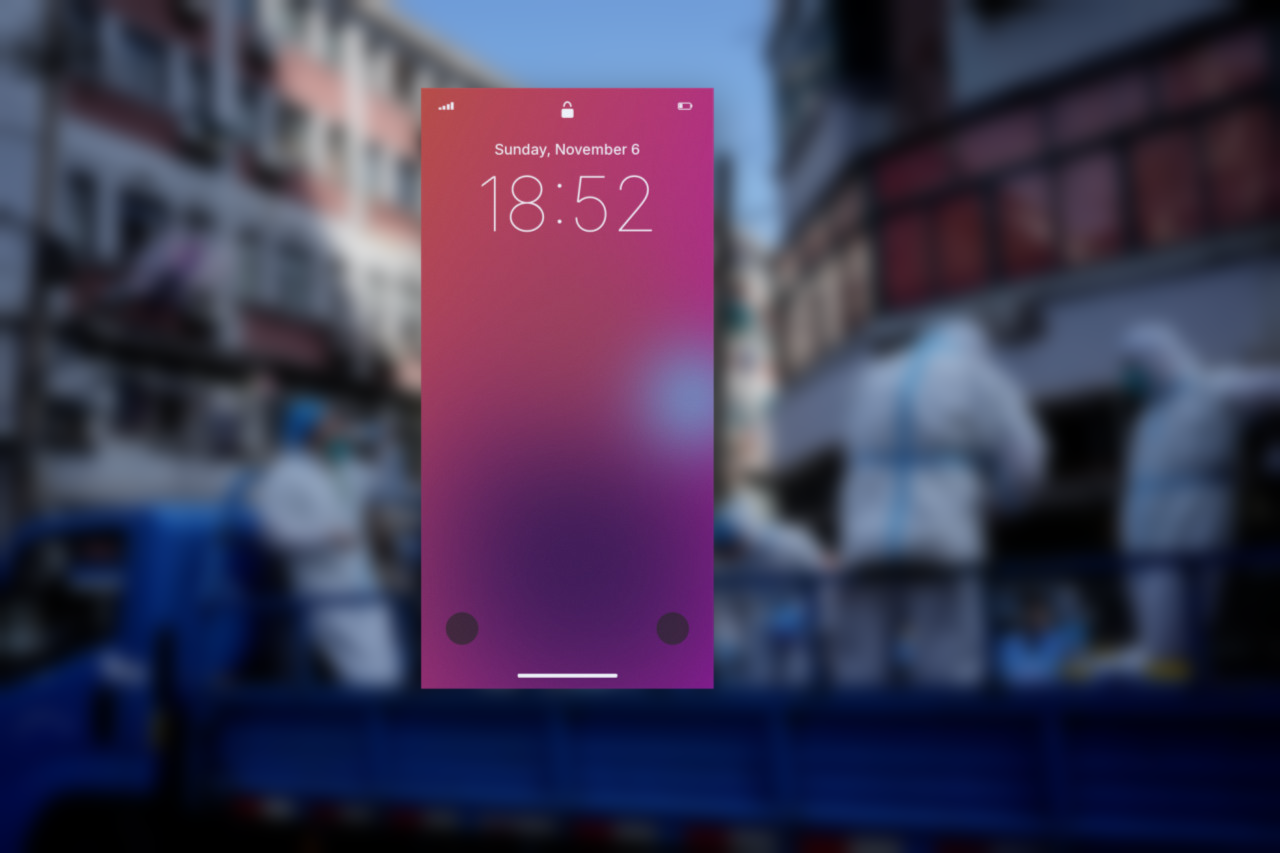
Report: {"hour": 18, "minute": 52}
